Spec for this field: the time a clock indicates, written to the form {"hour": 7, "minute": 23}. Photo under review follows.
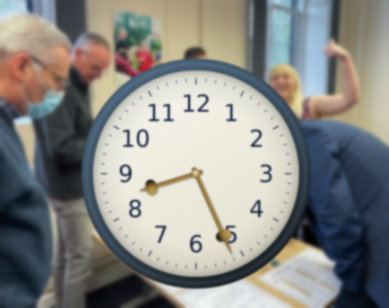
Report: {"hour": 8, "minute": 26}
